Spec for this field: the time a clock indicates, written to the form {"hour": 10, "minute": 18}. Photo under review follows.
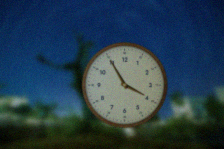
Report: {"hour": 3, "minute": 55}
